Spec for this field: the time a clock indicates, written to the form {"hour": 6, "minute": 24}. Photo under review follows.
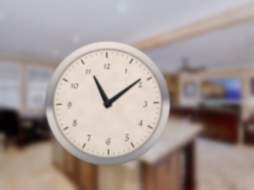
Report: {"hour": 11, "minute": 9}
